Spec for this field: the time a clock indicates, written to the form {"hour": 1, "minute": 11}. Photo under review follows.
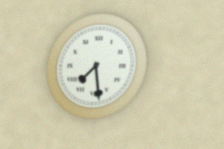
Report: {"hour": 7, "minute": 28}
